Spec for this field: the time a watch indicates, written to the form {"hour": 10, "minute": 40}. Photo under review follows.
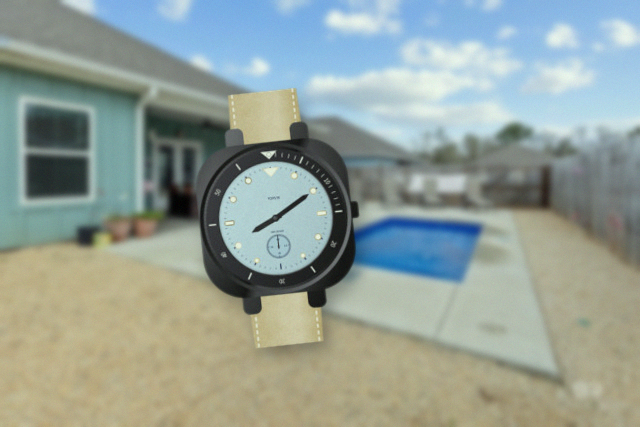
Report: {"hour": 8, "minute": 10}
